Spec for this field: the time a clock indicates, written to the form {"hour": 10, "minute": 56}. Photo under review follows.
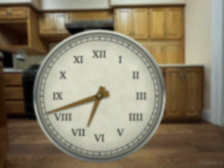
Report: {"hour": 6, "minute": 42}
